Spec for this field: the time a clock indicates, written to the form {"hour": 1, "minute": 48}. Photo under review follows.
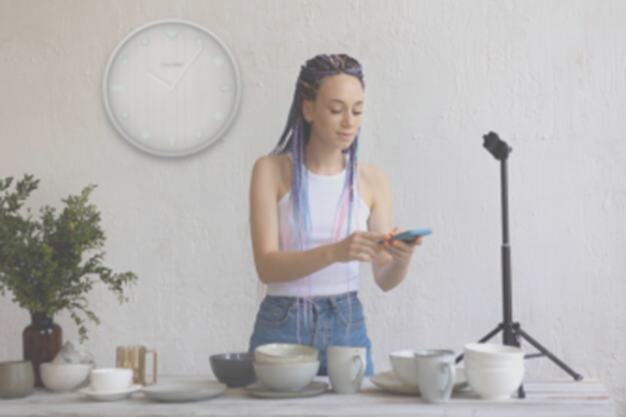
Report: {"hour": 10, "minute": 6}
